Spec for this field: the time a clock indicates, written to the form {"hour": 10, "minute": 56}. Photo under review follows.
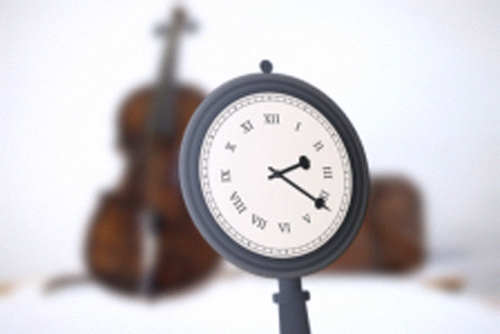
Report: {"hour": 2, "minute": 21}
